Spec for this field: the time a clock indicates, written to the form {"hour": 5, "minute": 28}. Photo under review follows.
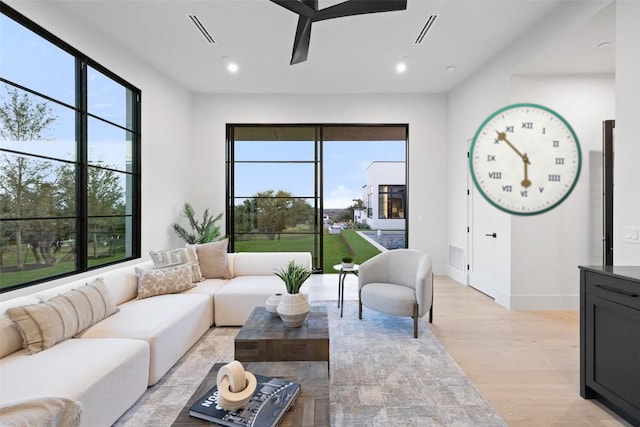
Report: {"hour": 5, "minute": 52}
